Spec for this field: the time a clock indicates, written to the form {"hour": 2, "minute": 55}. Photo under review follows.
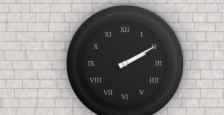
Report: {"hour": 2, "minute": 10}
